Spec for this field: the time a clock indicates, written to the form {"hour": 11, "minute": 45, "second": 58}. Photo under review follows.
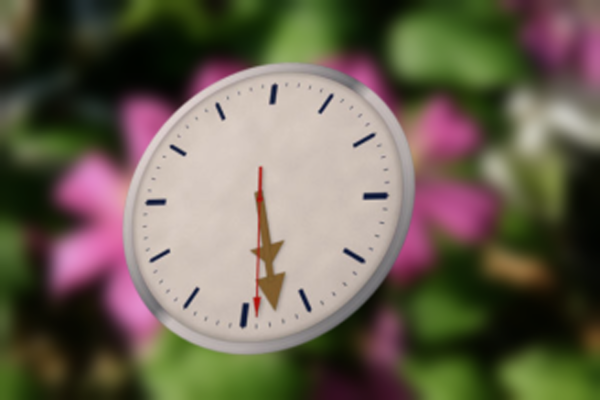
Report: {"hour": 5, "minute": 27, "second": 29}
